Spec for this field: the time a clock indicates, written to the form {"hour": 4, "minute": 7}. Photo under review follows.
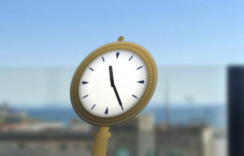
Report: {"hour": 11, "minute": 25}
